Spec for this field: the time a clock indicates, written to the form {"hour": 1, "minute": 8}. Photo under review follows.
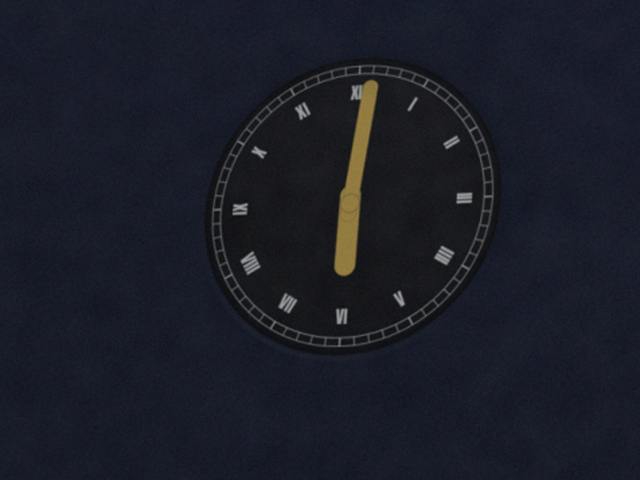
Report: {"hour": 6, "minute": 1}
